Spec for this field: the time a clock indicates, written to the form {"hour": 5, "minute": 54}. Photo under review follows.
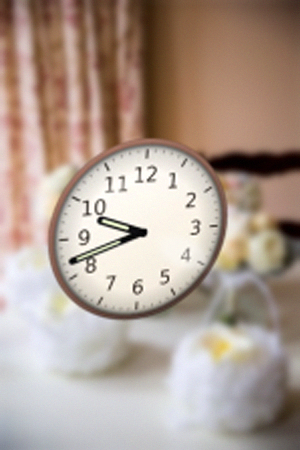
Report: {"hour": 9, "minute": 42}
